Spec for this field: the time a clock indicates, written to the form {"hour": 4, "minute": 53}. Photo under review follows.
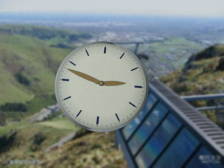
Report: {"hour": 2, "minute": 48}
